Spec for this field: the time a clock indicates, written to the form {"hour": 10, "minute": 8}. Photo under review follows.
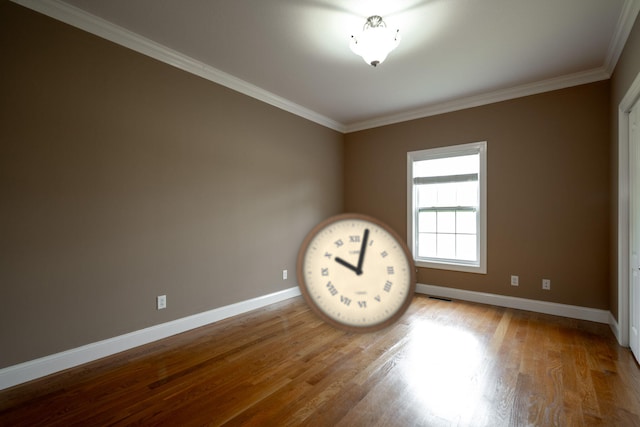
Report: {"hour": 10, "minute": 3}
